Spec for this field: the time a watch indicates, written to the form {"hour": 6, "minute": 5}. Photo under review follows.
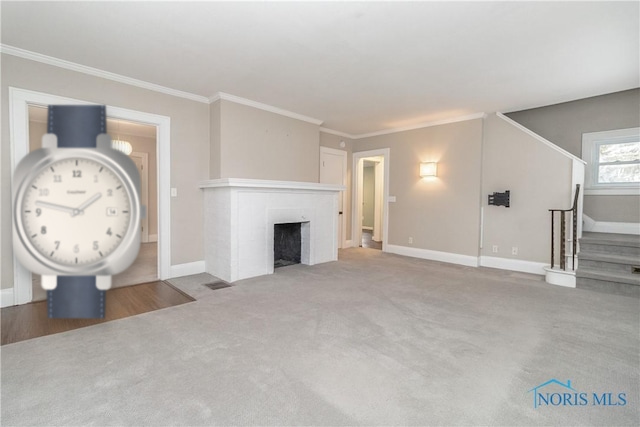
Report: {"hour": 1, "minute": 47}
